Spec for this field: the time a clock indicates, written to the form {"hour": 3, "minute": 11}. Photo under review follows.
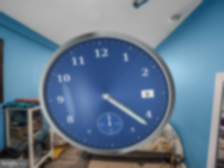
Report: {"hour": 4, "minute": 22}
